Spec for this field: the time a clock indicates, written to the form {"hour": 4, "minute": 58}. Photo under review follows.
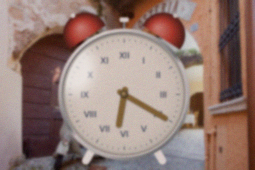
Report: {"hour": 6, "minute": 20}
